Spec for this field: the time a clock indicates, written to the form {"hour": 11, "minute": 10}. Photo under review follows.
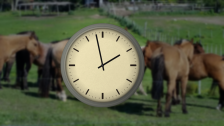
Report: {"hour": 1, "minute": 58}
